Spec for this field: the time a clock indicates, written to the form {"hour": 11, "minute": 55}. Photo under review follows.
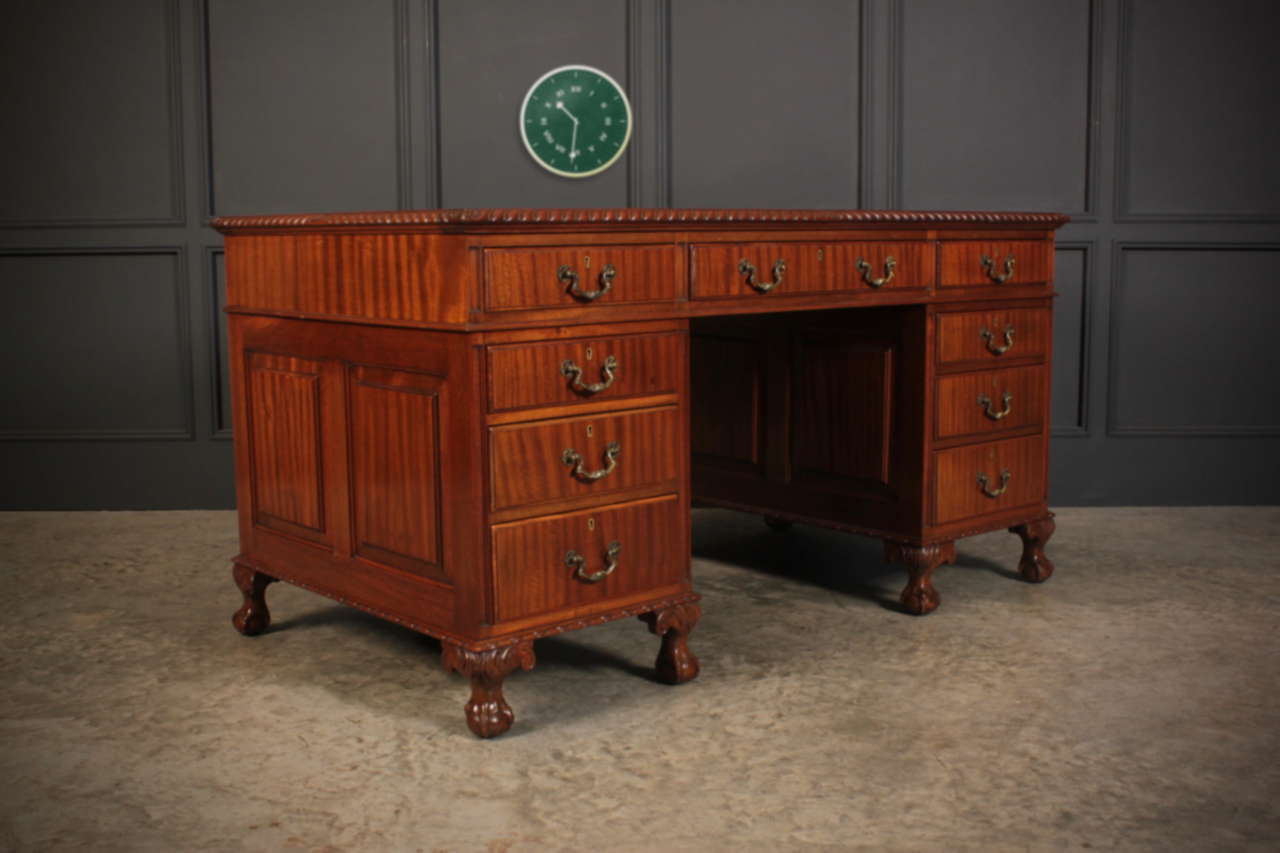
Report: {"hour": 10, "minute": 31}
